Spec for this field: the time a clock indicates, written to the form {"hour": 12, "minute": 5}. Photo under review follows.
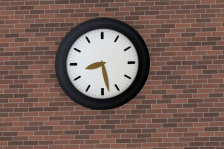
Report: {"hour": 8, "minute": 28}
